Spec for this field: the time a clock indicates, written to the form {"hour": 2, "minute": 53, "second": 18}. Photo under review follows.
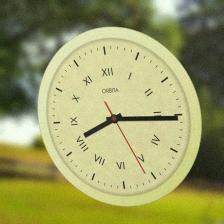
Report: {"hour": 8, "minute": 15, "second": 26}
